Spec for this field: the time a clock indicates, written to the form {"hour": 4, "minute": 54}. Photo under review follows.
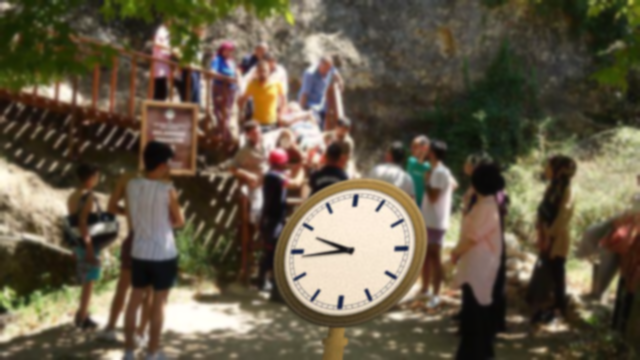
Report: {"hour": 9, "minute": 44}
